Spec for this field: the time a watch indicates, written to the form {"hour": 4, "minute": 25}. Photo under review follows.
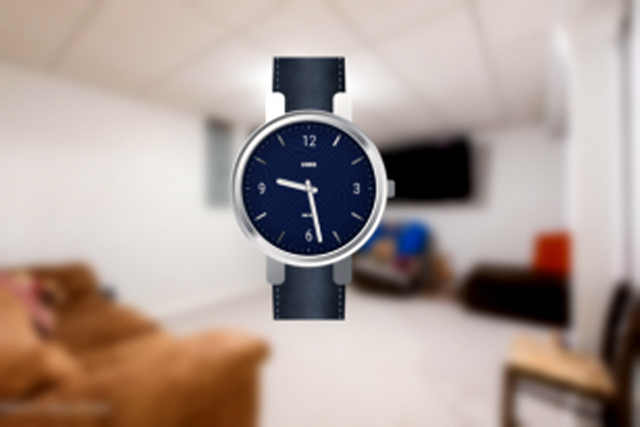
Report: {"hour": 9, "minute": 28}
